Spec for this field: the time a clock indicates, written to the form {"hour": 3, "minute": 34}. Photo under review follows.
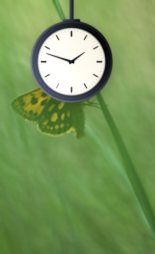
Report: {"hour": 1, "minute": 48}
